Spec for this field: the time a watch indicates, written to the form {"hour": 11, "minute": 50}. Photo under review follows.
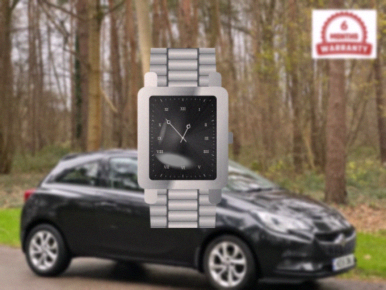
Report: {"hour": 12, "minute": 53}
